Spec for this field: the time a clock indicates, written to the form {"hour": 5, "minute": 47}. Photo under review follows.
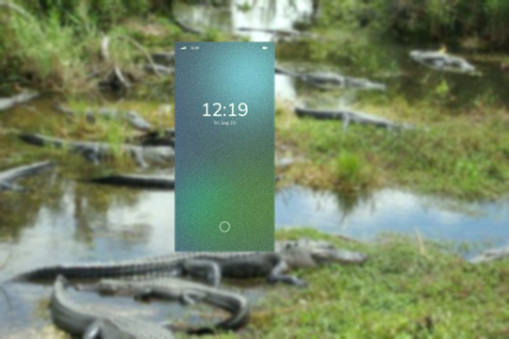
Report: {"hour": 12, "minute": 19}
